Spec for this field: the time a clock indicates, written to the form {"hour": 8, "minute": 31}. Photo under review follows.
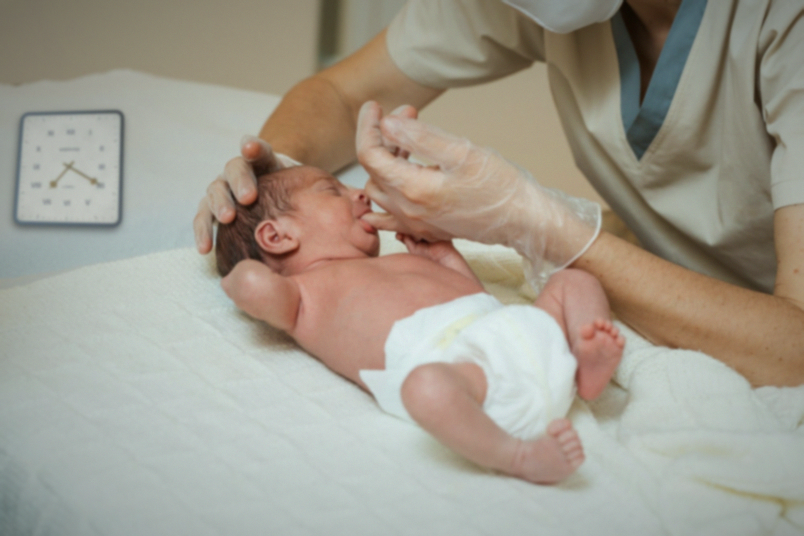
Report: {"hour": 7, "minute": 20}
